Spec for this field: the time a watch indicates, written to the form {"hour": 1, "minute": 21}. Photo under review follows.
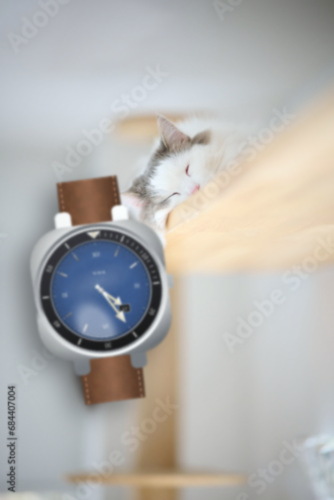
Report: {"hour": 4, "minute": 25}
